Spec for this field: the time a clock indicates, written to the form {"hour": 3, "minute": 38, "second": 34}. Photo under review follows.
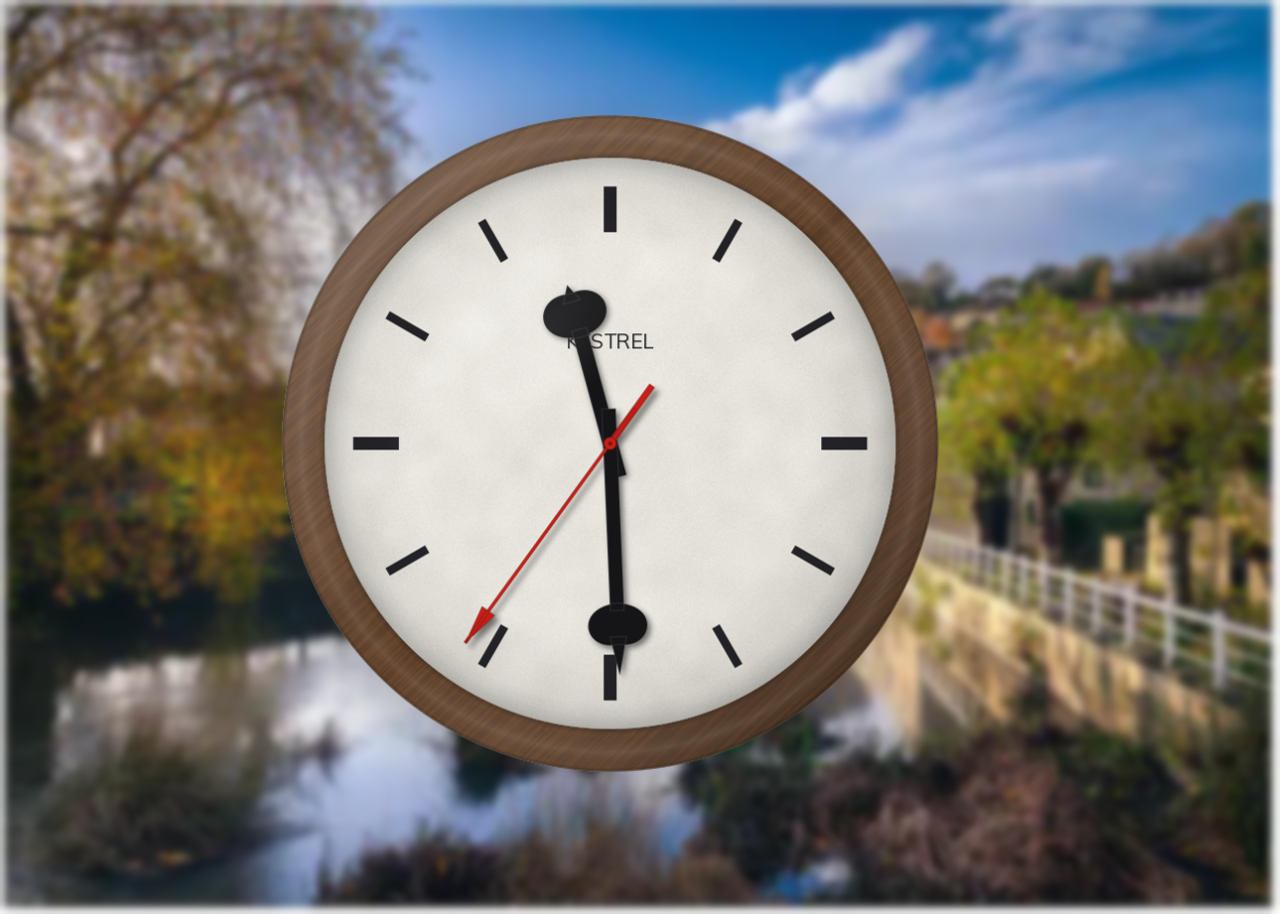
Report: {"hour": 11, "minute": 29, "second": 36}
